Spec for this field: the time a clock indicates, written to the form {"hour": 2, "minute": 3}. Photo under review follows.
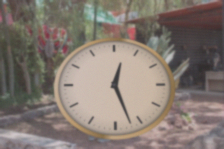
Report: {"hour": 12, "minute": 27}
